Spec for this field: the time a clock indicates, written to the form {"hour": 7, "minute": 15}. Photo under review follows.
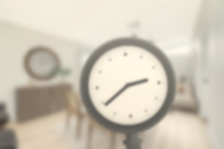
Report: {"hour": 2, "minute": 39}
